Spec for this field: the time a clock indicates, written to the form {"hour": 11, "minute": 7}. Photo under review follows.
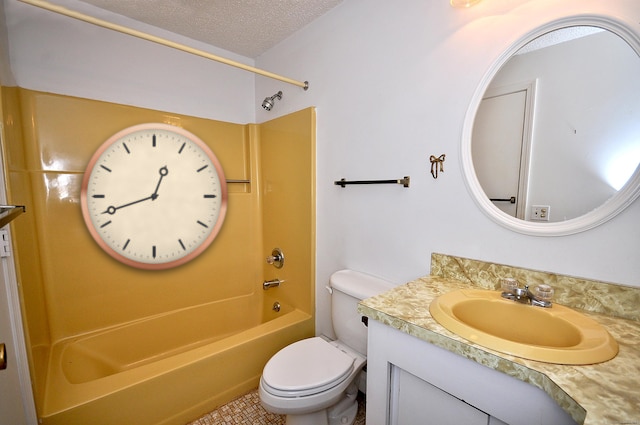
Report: {"hour": 12, "minute": 42}
